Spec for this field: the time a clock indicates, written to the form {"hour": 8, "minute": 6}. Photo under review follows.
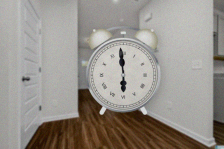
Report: {"hour": 5, "minute": 59}
